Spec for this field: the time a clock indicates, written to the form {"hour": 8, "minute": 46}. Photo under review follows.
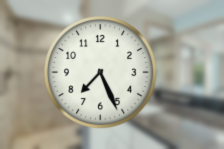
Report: {"hour": 7, "minute": 26}
